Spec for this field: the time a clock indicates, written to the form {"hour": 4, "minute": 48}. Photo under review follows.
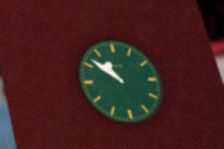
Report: {"hour": 10, "minute": 52}
